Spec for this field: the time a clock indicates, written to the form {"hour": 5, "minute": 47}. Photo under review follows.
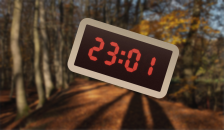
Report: {"hour": 23, "minute": 1}
